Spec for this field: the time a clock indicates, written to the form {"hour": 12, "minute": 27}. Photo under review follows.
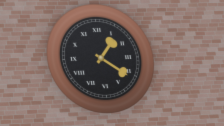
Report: {"hour": 1, "minute": 21}
